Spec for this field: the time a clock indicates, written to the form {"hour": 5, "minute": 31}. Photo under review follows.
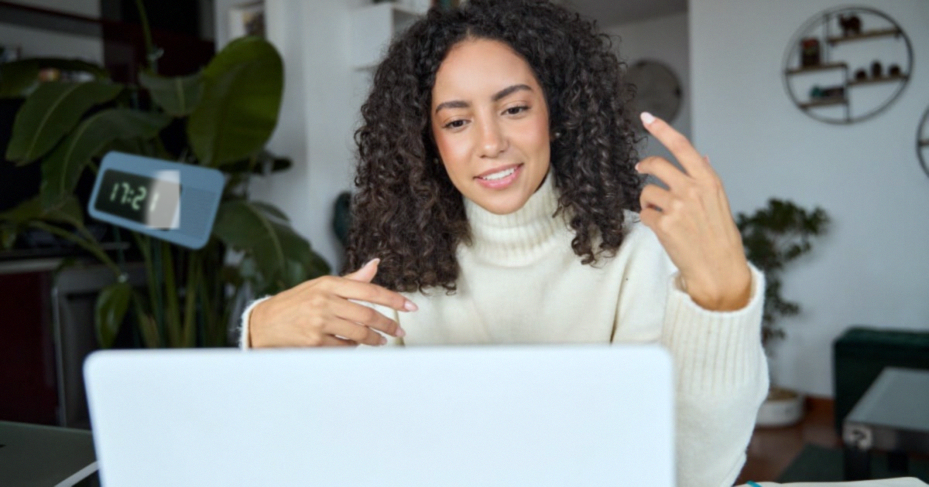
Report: {"hour": 17, "minute": 21}
